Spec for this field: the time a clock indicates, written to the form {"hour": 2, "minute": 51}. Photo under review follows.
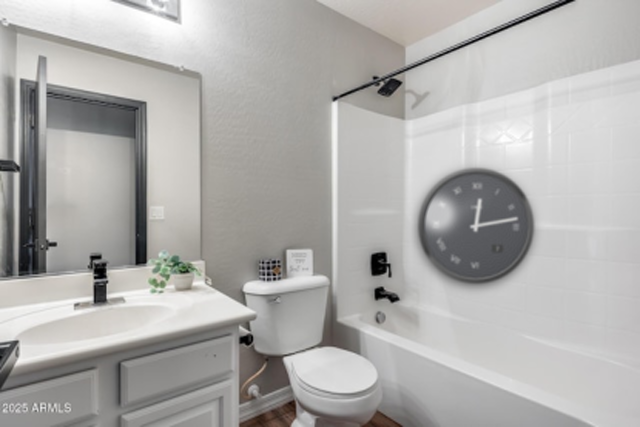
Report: {"hour": 12, "minute": 13}
